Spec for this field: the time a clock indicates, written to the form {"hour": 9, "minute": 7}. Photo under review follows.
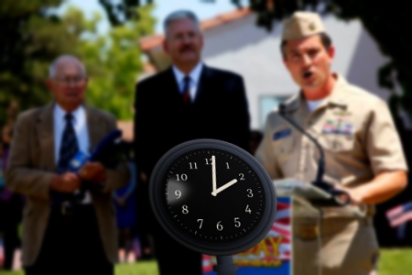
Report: {"hour": 2, "minute": 1}
